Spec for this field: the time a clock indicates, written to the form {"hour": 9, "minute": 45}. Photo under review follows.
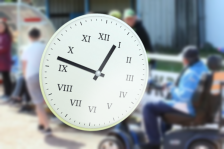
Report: {"hour": 12, "minute": 47}
